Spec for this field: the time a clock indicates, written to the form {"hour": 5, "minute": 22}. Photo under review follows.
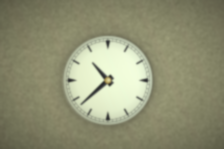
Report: {"hour": 10, "minute": 38}
